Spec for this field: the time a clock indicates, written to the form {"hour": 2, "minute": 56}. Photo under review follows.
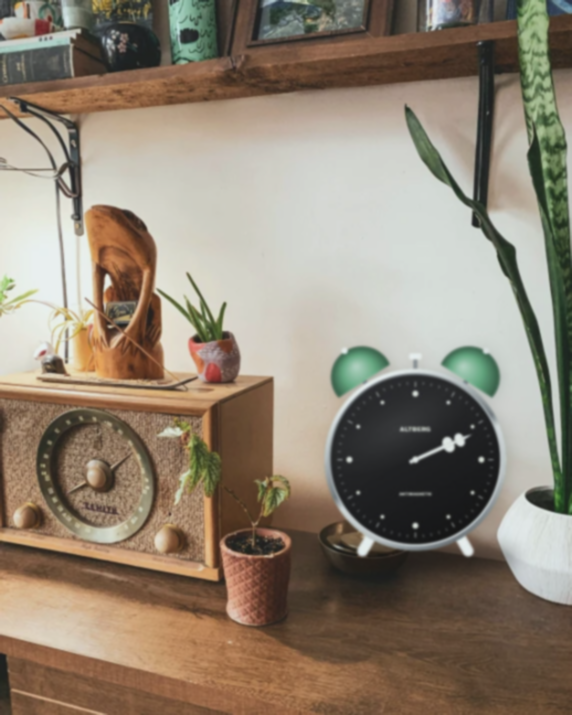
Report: {"hour": 2, "minute": 11}
